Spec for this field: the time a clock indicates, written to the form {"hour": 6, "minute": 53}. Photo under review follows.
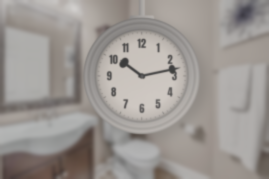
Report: {"hour": 10, "minute": 13}
